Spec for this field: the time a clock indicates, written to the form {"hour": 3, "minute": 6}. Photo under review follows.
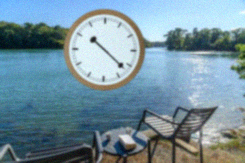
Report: {"hour": 10, "minute": 22}
